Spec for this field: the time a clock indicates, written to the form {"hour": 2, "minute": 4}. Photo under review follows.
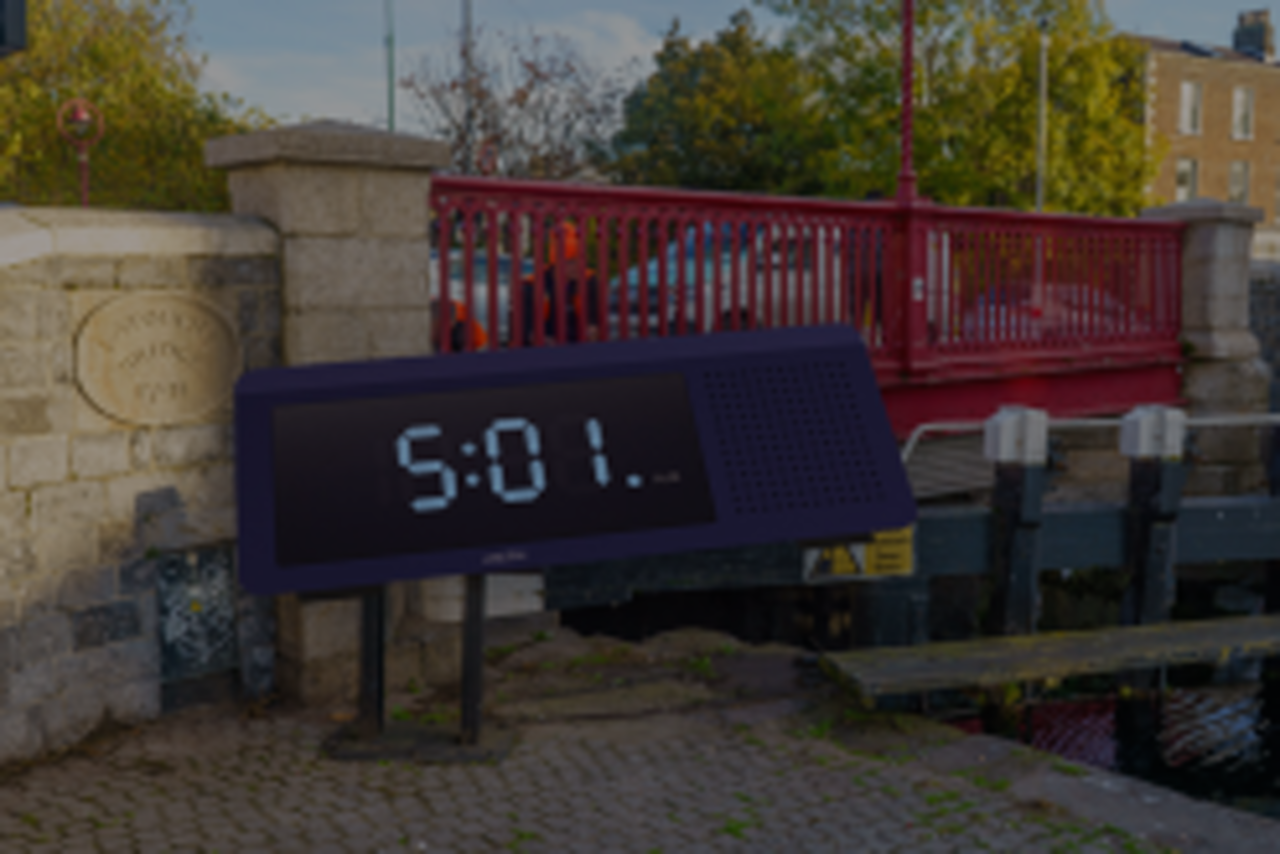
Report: {"hour": 5, "minute": 1}
